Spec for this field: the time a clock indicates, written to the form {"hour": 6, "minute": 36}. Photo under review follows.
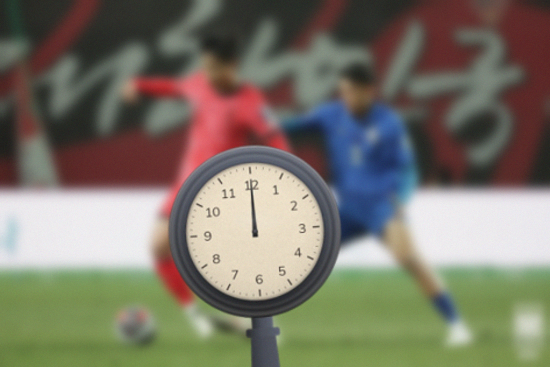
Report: {"hour": 12, "minute": 0}
